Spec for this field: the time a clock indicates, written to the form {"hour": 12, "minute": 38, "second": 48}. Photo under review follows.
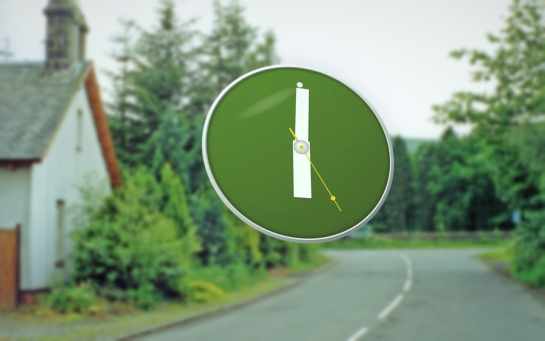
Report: {"hour": 6, "minute": 0, "second": 25}
